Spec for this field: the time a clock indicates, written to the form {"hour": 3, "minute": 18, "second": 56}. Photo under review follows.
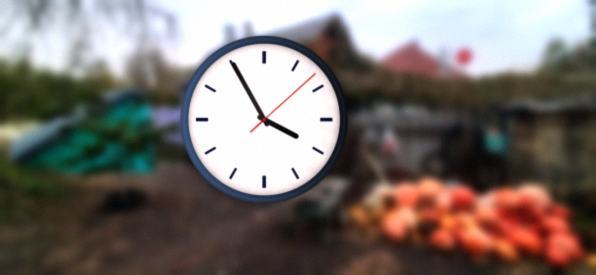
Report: {"hour": 3, "minute": 55, "second": 8}
